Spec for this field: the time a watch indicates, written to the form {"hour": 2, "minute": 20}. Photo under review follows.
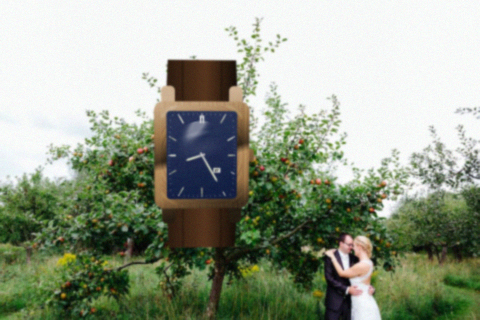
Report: {"hour": 8, "minute": 25}
